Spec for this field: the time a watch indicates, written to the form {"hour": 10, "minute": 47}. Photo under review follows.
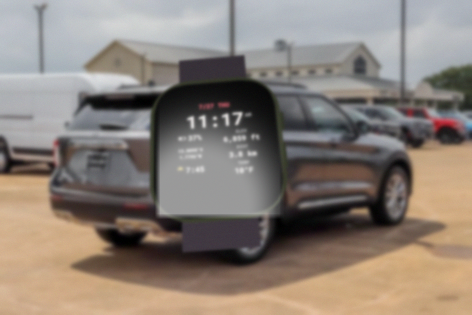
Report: {"hour": 11, "minute": 17}
